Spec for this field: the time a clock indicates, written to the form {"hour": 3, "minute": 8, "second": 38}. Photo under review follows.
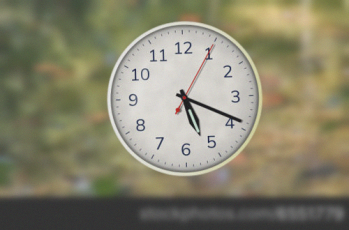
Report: {"hour": 5, "minute": 19, "second": 5}
